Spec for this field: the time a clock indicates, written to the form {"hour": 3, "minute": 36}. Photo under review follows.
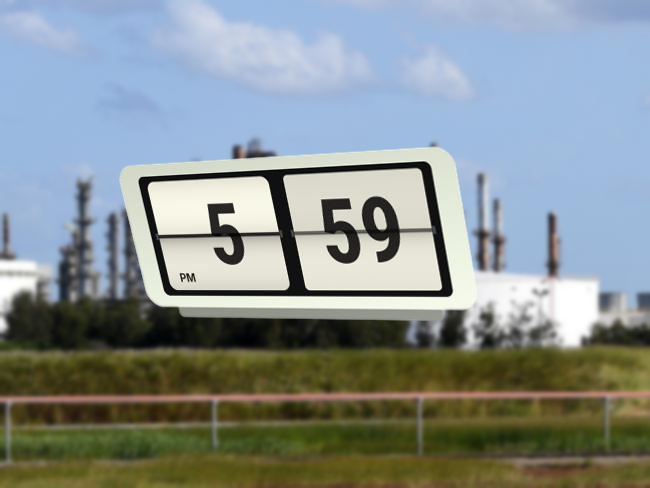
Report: {"hour": 5, "minute": 59}
